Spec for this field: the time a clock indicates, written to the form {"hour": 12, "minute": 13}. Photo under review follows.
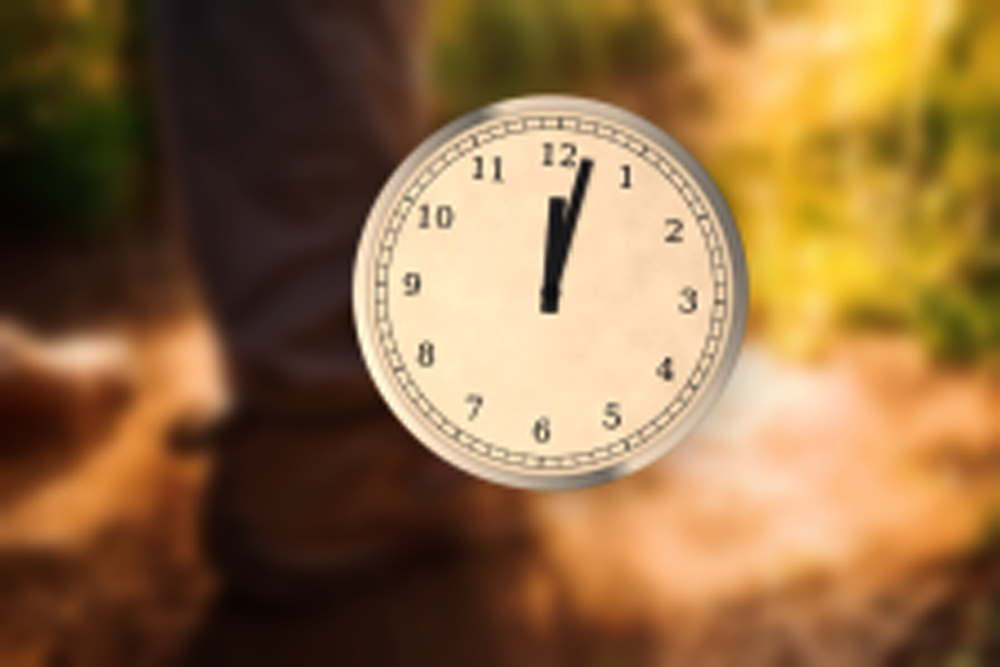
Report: {"hour": 12, "minute": 2}
